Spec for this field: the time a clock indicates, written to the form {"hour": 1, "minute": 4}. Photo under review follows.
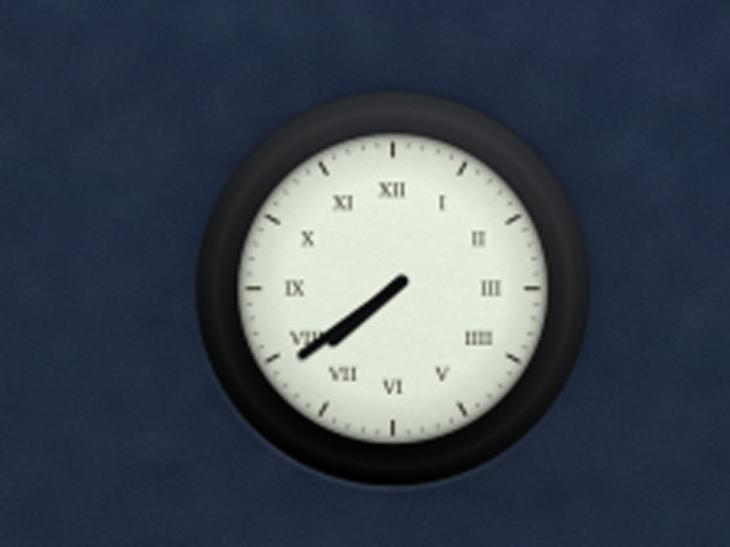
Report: {"hour": 7, "minute": 39}
